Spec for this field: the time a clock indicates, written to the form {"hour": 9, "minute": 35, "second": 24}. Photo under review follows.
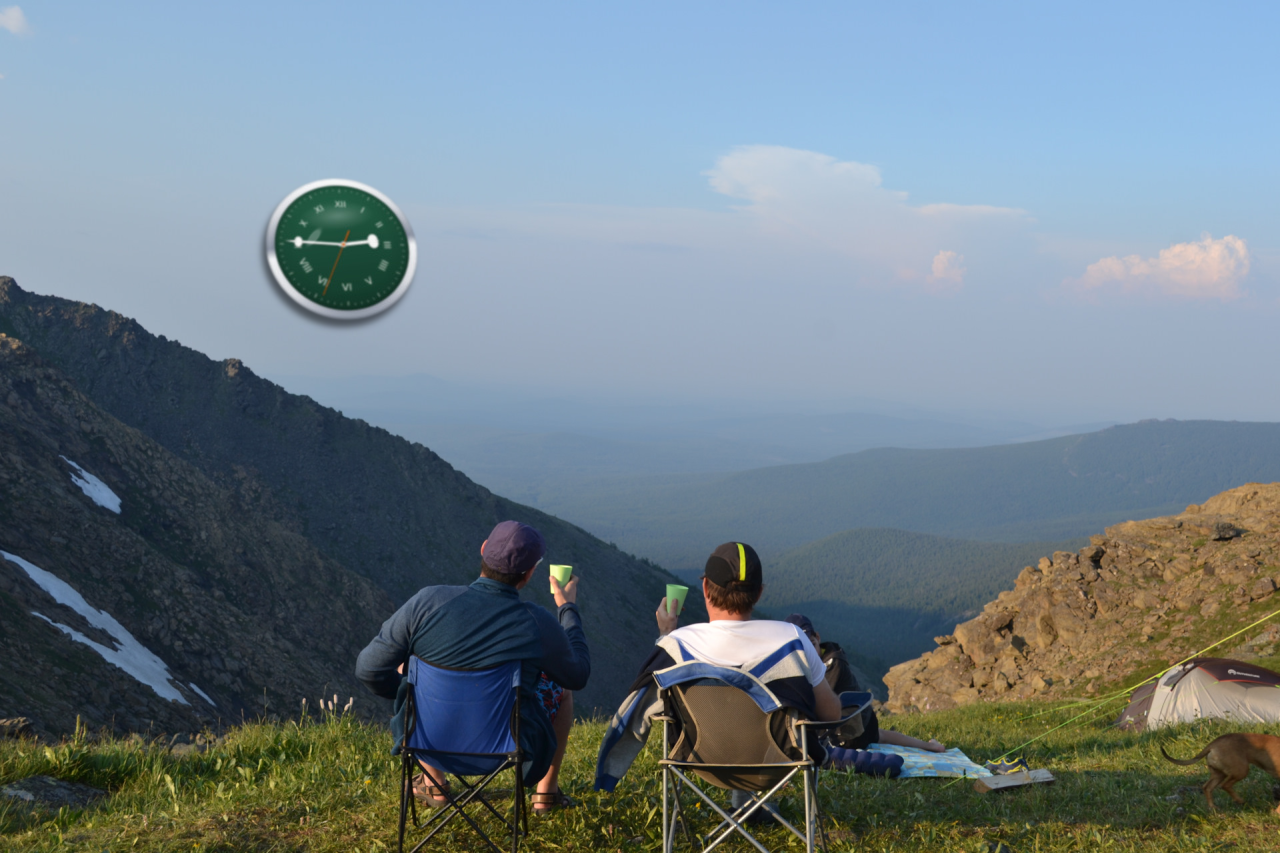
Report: {"hour": 2, "minute": 45, "second": 34}
